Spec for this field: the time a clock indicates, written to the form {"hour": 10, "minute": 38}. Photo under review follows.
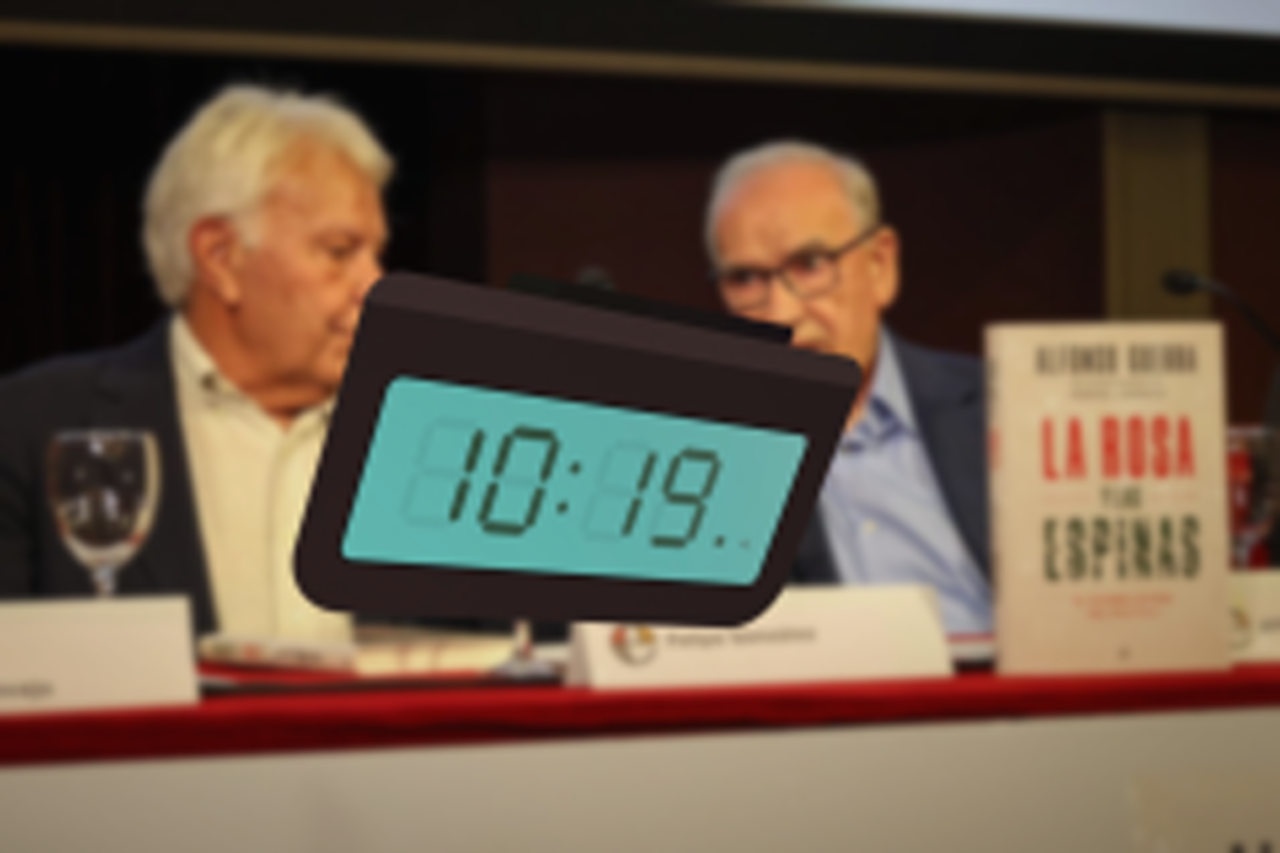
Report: {"hour": 10, "minute": 19}
